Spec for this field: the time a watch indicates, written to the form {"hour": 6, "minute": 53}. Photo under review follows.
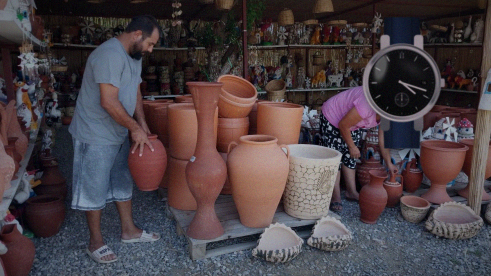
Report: {"hour": 4, "minute": 18}
